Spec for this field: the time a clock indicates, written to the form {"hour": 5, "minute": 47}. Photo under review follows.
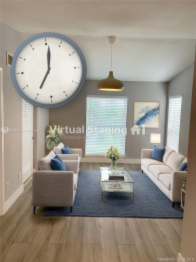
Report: {"hour": 7, "minute": 1}
